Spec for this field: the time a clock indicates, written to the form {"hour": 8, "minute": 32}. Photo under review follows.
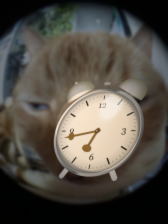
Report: {"hour": 6, "minute": 43}
